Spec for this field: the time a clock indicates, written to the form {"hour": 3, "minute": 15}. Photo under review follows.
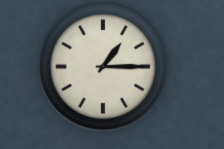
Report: {"hour": 1, "minute": 15}
